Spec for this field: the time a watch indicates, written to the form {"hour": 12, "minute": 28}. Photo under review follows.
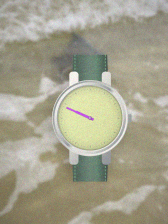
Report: {"hour": 9, "minute": 49}
